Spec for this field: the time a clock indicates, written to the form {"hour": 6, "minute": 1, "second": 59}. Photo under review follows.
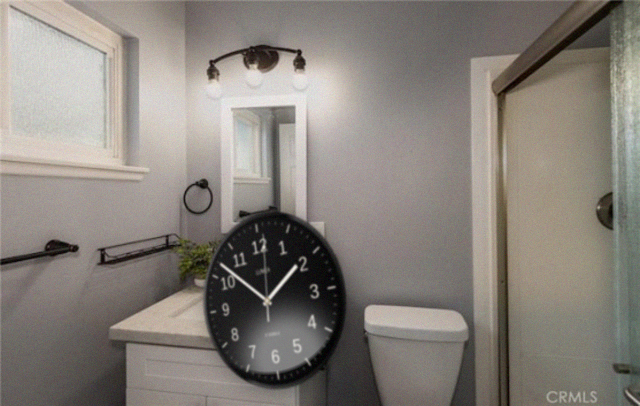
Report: {"hour": 1, "minute": 52, "second": 1}
